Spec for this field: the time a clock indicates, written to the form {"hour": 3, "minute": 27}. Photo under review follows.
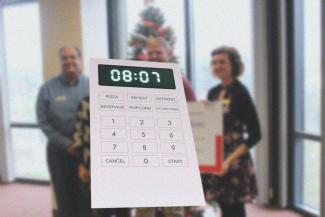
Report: {"hour": 8, "minute": 7}
